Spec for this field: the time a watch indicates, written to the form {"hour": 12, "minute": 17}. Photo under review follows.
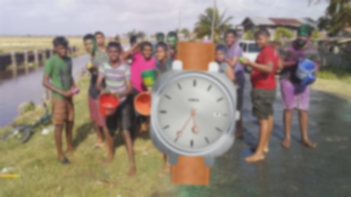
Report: {"hour": 5, "minute": 35}
